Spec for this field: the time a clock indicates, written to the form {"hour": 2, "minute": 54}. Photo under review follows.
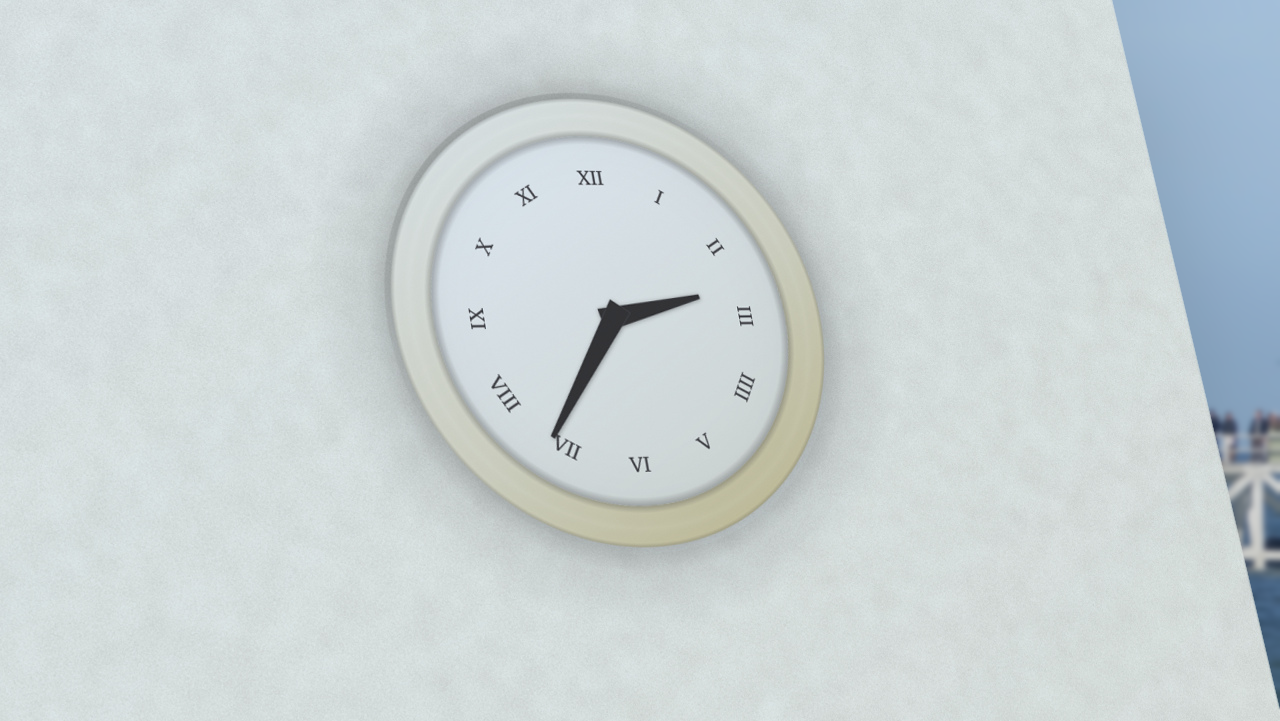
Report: {"hour": 2, "minute": 36}
